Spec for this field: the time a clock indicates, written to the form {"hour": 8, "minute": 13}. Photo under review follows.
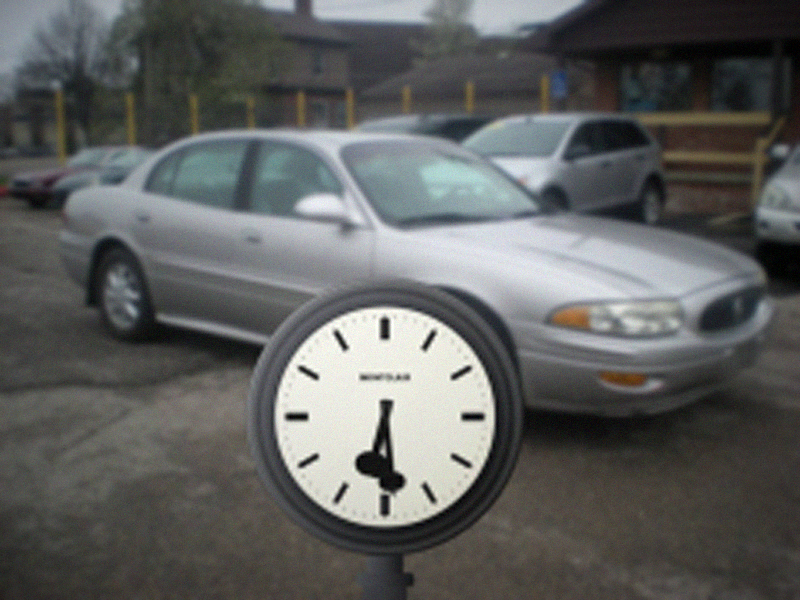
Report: {"hour": 6, "minute": 29}
